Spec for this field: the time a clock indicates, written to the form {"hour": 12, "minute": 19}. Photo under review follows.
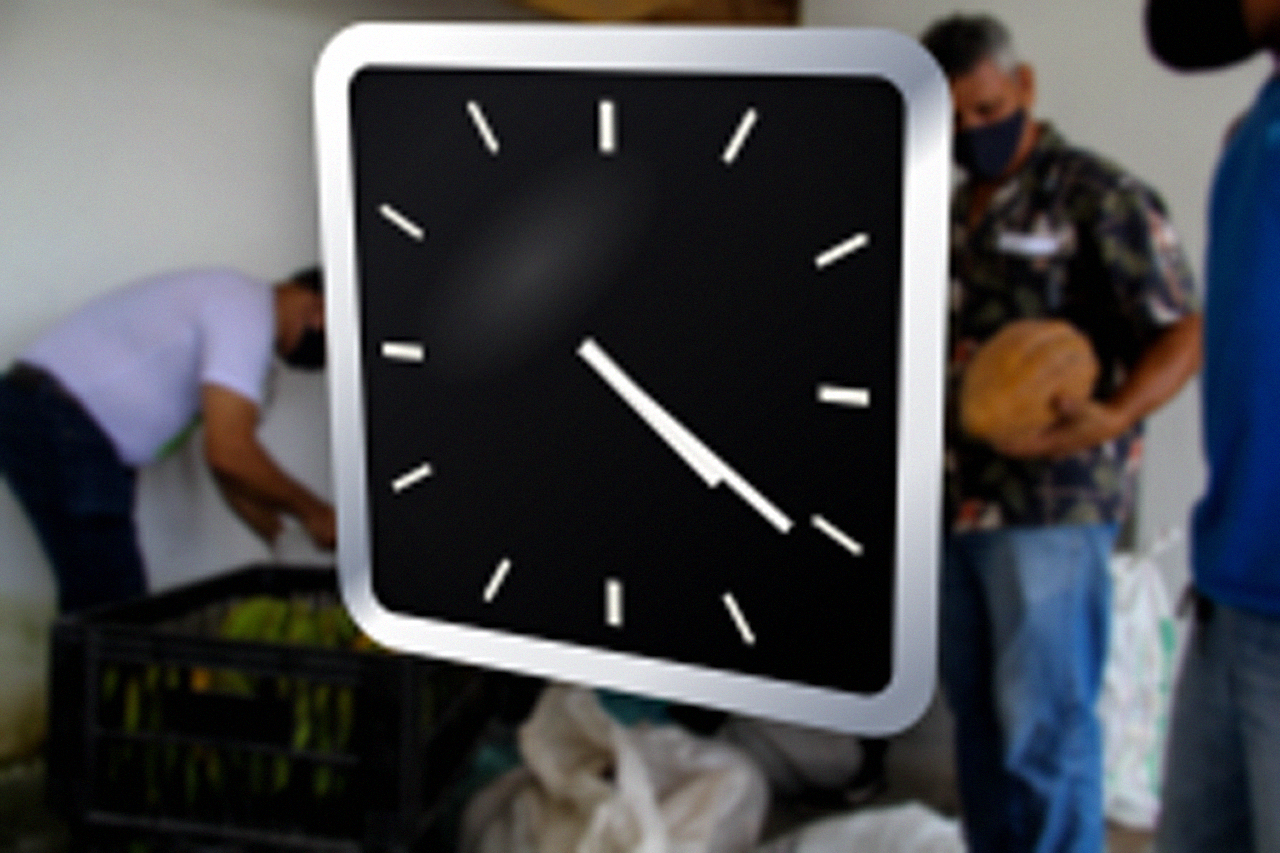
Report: {"hour": 4, "minute": 21}
